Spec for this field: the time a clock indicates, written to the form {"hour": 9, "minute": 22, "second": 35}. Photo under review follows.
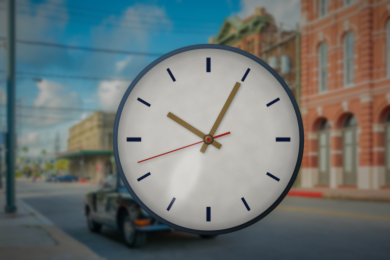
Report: {"hour": 10, "minute": 4, "second": 42}
